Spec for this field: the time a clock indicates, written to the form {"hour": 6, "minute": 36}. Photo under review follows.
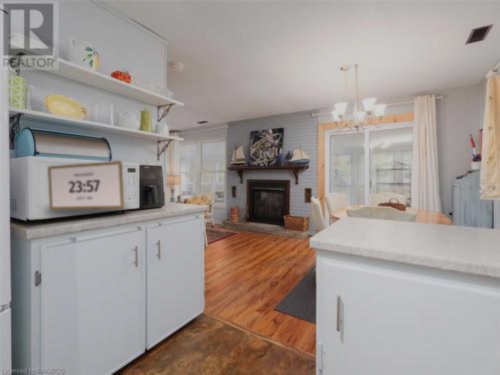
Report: {"hour": 23, "minute": 57}
